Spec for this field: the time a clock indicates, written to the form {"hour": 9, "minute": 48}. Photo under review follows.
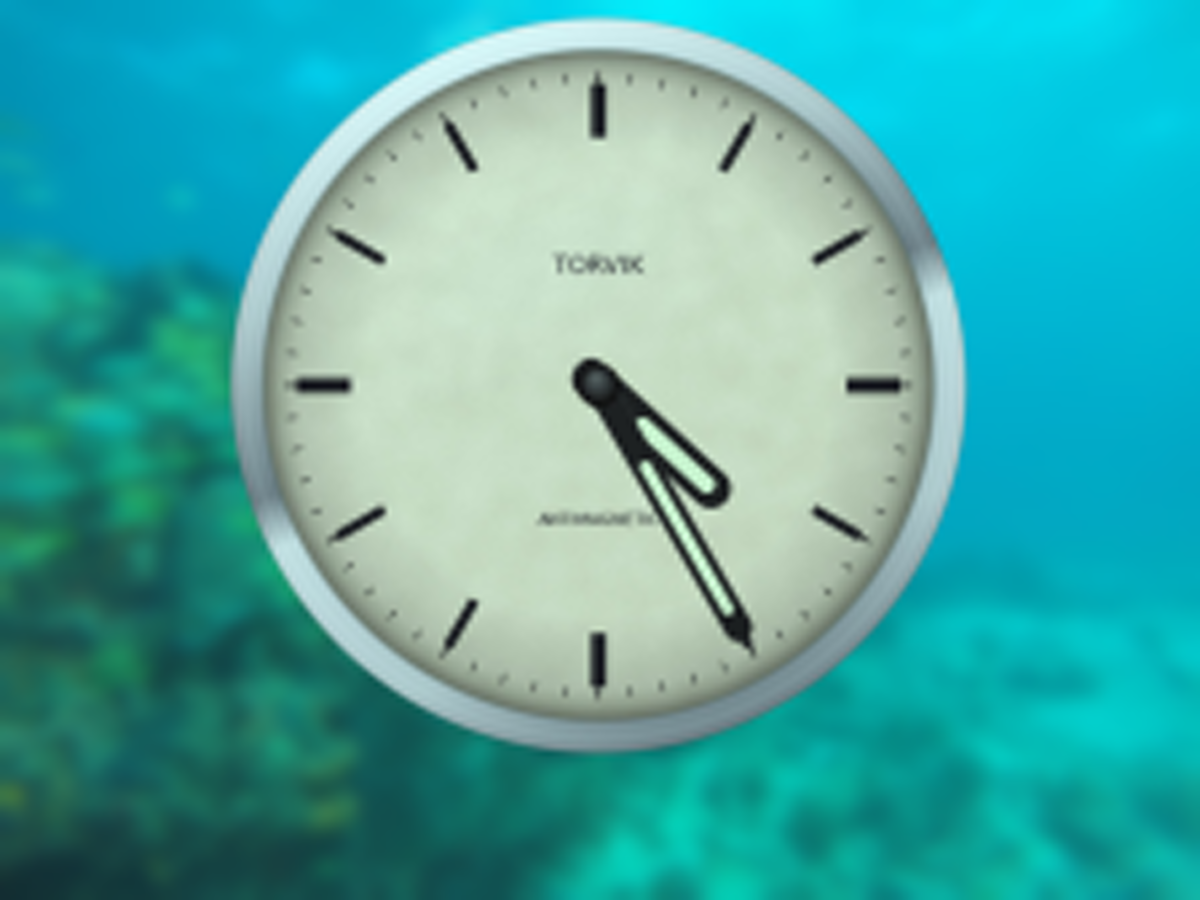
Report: {"hour": 4, "minute": 25}
